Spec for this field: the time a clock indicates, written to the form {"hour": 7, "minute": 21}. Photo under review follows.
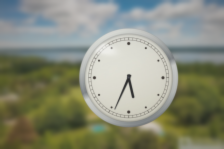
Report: {"hour": 5, "minute": 34}
